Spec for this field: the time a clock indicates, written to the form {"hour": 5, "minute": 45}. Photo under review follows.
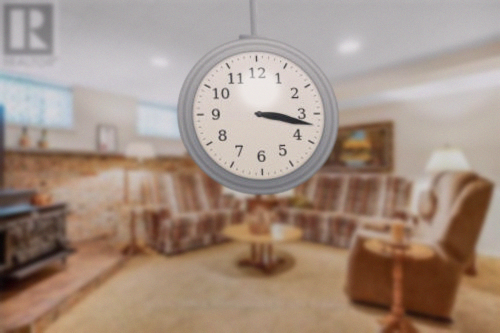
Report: {"hour": 3, "minute": 17}
